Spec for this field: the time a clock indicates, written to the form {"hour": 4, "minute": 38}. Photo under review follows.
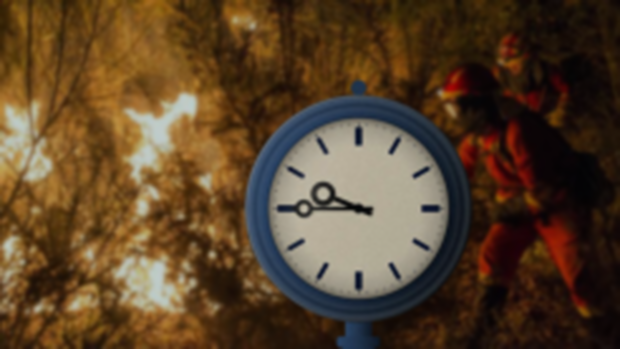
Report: {"hour": 9, "minute": 45}
